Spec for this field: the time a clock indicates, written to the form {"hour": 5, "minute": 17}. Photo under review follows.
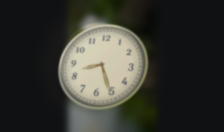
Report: {"hour": 8, "minute": 26}
